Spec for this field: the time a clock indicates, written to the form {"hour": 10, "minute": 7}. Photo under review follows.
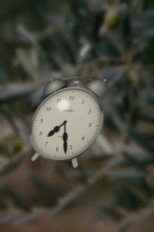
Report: {"hour": 7, "minute": 27}
